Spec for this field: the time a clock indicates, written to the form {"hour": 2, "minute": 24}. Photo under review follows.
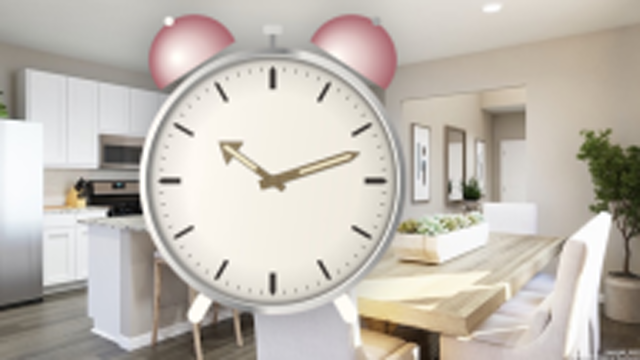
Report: {"hour": 10, "minute": 12}
